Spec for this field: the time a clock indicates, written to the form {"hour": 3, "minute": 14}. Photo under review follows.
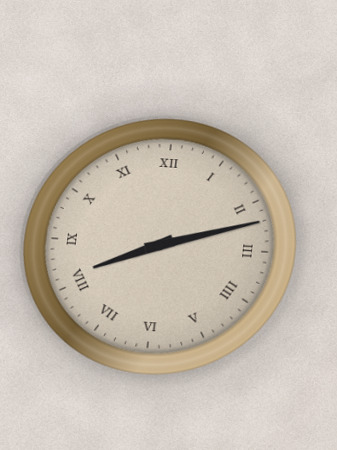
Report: {"hour": 8, "minute": 12}
